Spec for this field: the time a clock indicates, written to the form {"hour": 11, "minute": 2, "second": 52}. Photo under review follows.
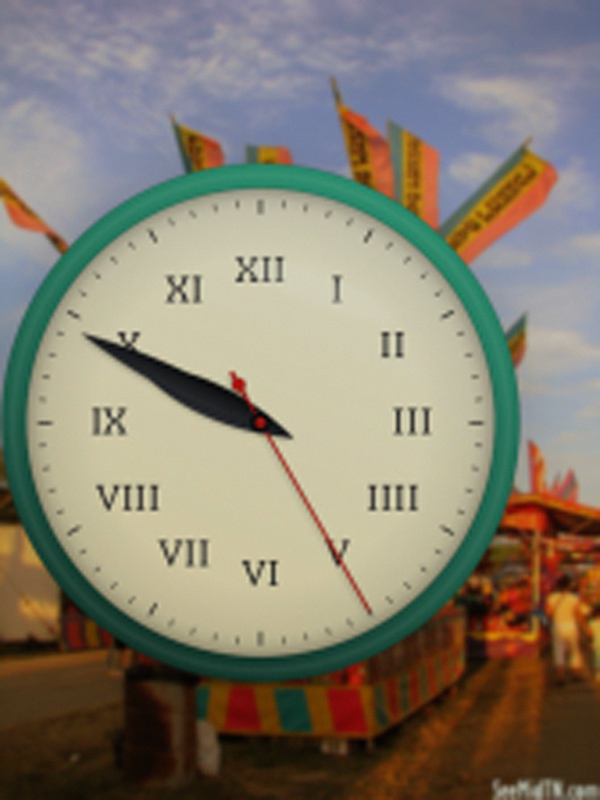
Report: {"hour": 9, "minute": 49, "second": 25}
